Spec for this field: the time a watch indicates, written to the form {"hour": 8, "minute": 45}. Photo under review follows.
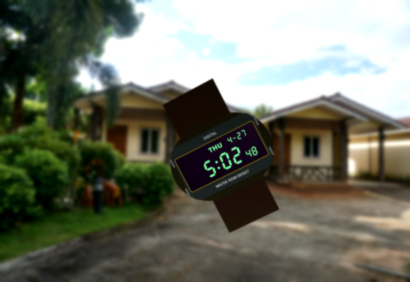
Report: {"hour": 5, "minute": 2}
